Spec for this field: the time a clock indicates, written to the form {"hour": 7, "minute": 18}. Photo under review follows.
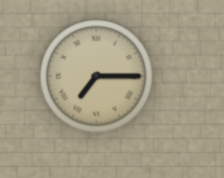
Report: {"hour": 7, "minute": 15}
